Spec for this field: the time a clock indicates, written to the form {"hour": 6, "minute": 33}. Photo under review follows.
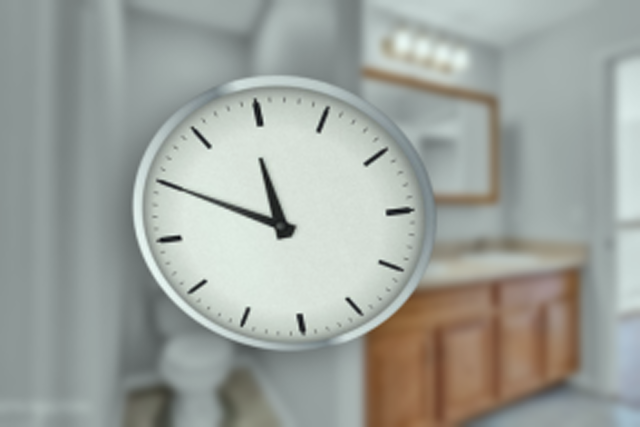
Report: {"hour": 11, "minute": 50}
